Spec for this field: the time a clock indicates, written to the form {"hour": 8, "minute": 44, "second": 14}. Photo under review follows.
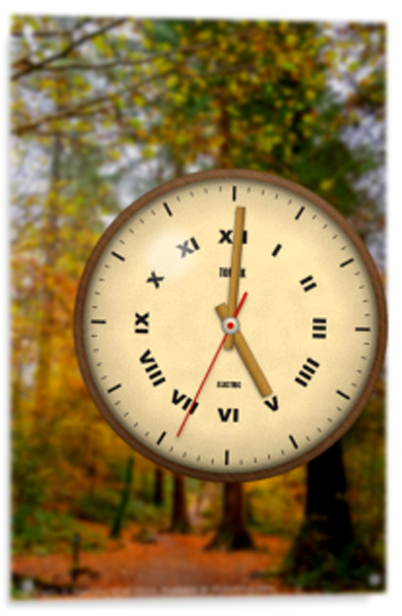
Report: {"hour": 5, "minute": 0, "second": 34}
